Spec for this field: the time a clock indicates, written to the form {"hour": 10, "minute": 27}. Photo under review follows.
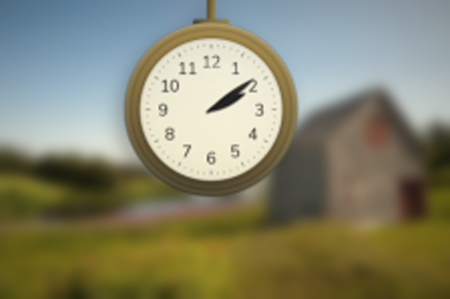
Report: {"hour": 2, "minute": 9}
